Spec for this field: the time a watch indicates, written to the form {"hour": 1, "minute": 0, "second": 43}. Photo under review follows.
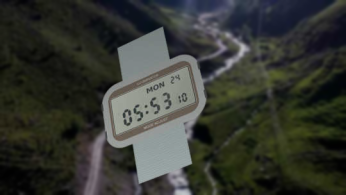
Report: {"hour": 5, "minute": 53, "second": 10}
